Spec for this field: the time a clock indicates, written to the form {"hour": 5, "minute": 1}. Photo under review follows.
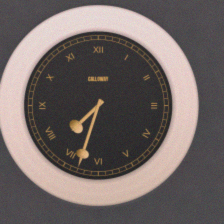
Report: {"hour": 7, "minute": 33}
